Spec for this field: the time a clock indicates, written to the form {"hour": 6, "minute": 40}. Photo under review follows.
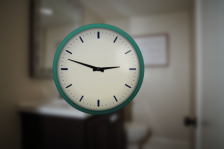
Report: {"hour": 2, "minute": 48}
